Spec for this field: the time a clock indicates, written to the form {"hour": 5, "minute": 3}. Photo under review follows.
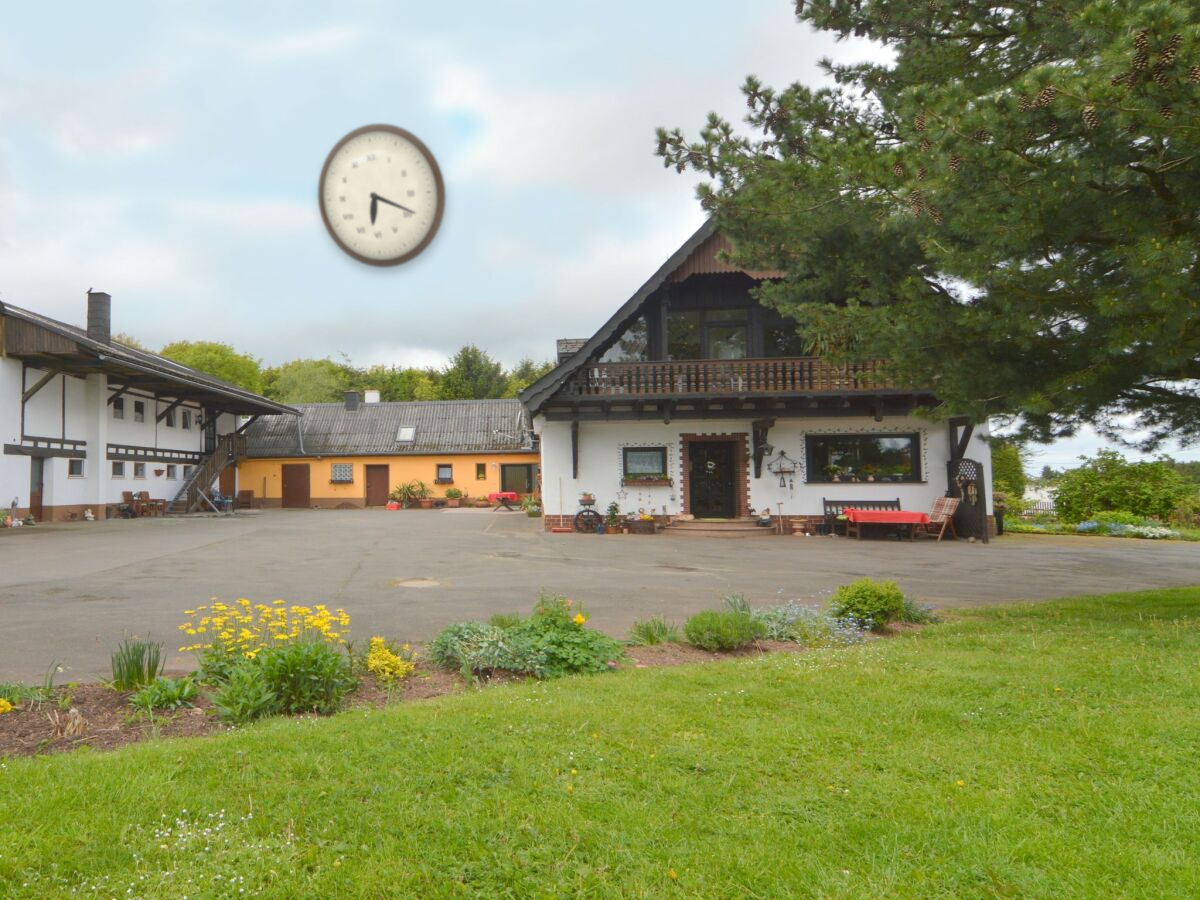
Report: {"hour": 6, "minute": 19}
